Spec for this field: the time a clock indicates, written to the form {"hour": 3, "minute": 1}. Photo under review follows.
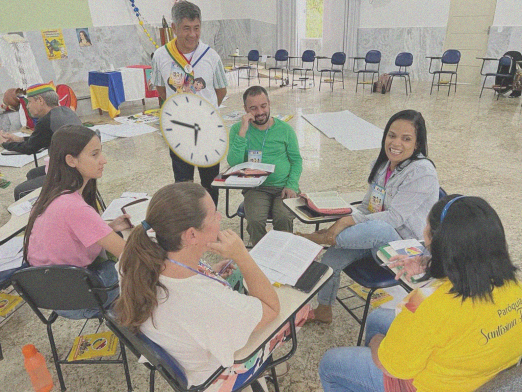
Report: {"hour": 6, "minute": 48}
